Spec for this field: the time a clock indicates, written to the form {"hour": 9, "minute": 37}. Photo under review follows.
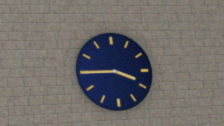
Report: {"hour": 3, "minute": 45}
